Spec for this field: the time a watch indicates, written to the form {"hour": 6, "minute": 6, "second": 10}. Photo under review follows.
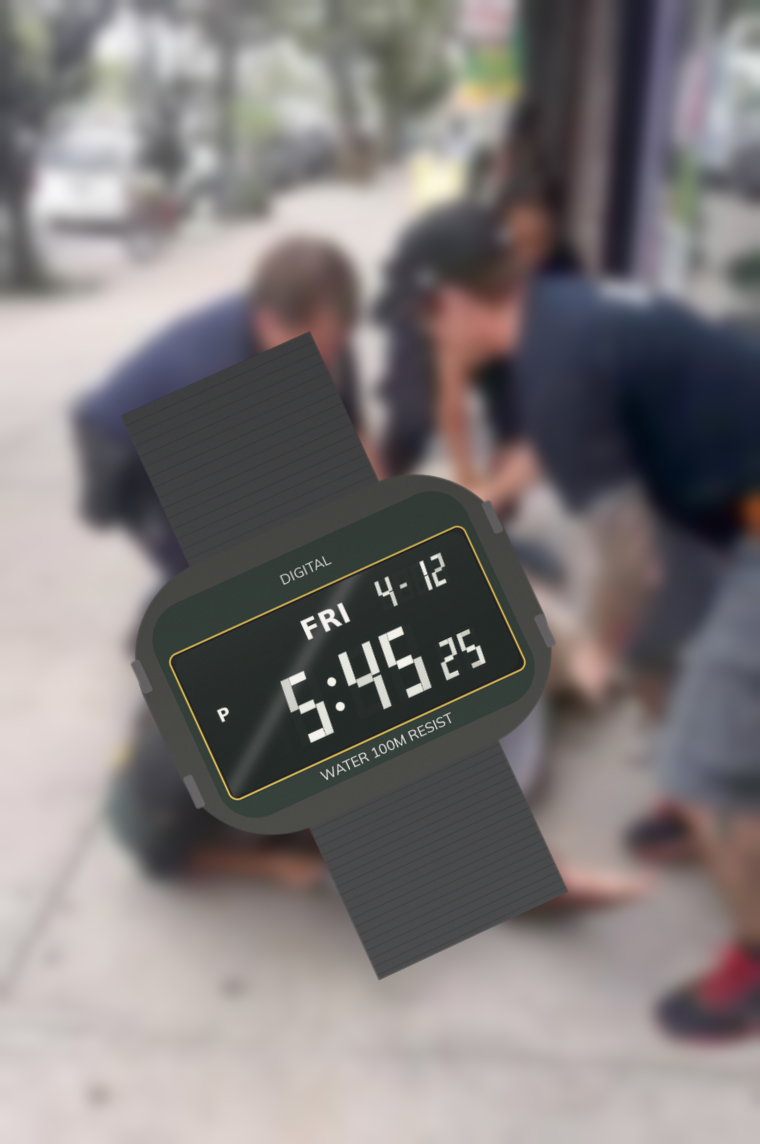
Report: {"hour": 5, "minute": 45, "second": 25}
